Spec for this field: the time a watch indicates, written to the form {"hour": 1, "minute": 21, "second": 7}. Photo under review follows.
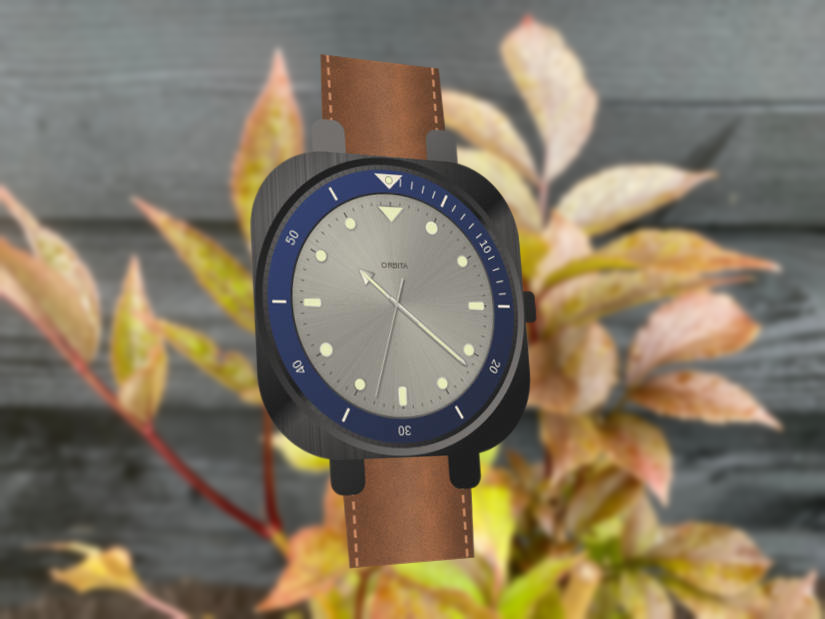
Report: {"hour": 10, "minute": 21, "second": 33}
